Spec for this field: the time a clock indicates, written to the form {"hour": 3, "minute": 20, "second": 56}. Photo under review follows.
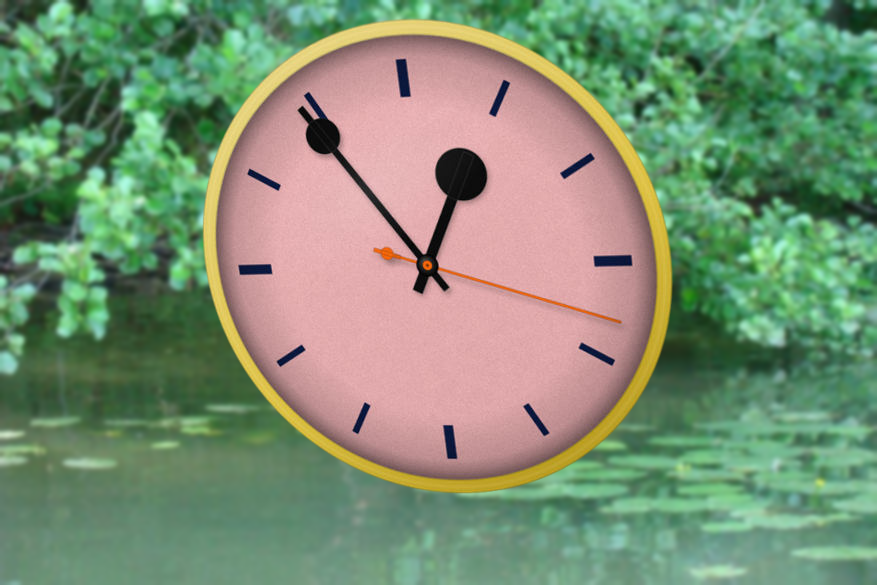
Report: {"hour": 12, "minute": 54, "second": 18}
